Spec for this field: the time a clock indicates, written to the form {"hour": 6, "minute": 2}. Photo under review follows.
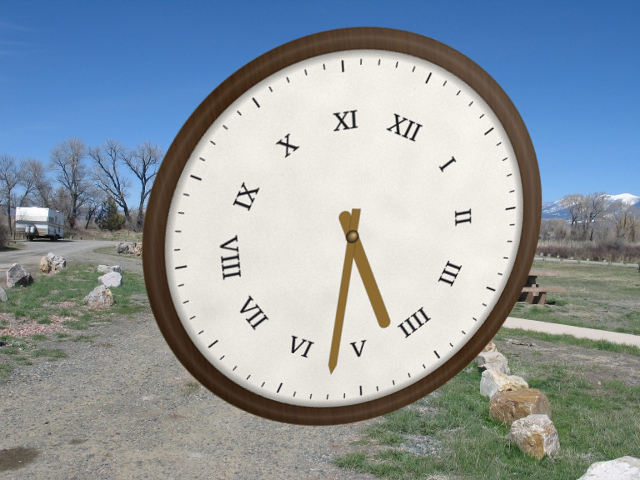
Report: {"hour": 4, "minute": 27}
